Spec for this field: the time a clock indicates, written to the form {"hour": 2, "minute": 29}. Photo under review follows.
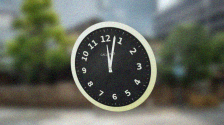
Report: {"hour": 12, "minute": 3}
